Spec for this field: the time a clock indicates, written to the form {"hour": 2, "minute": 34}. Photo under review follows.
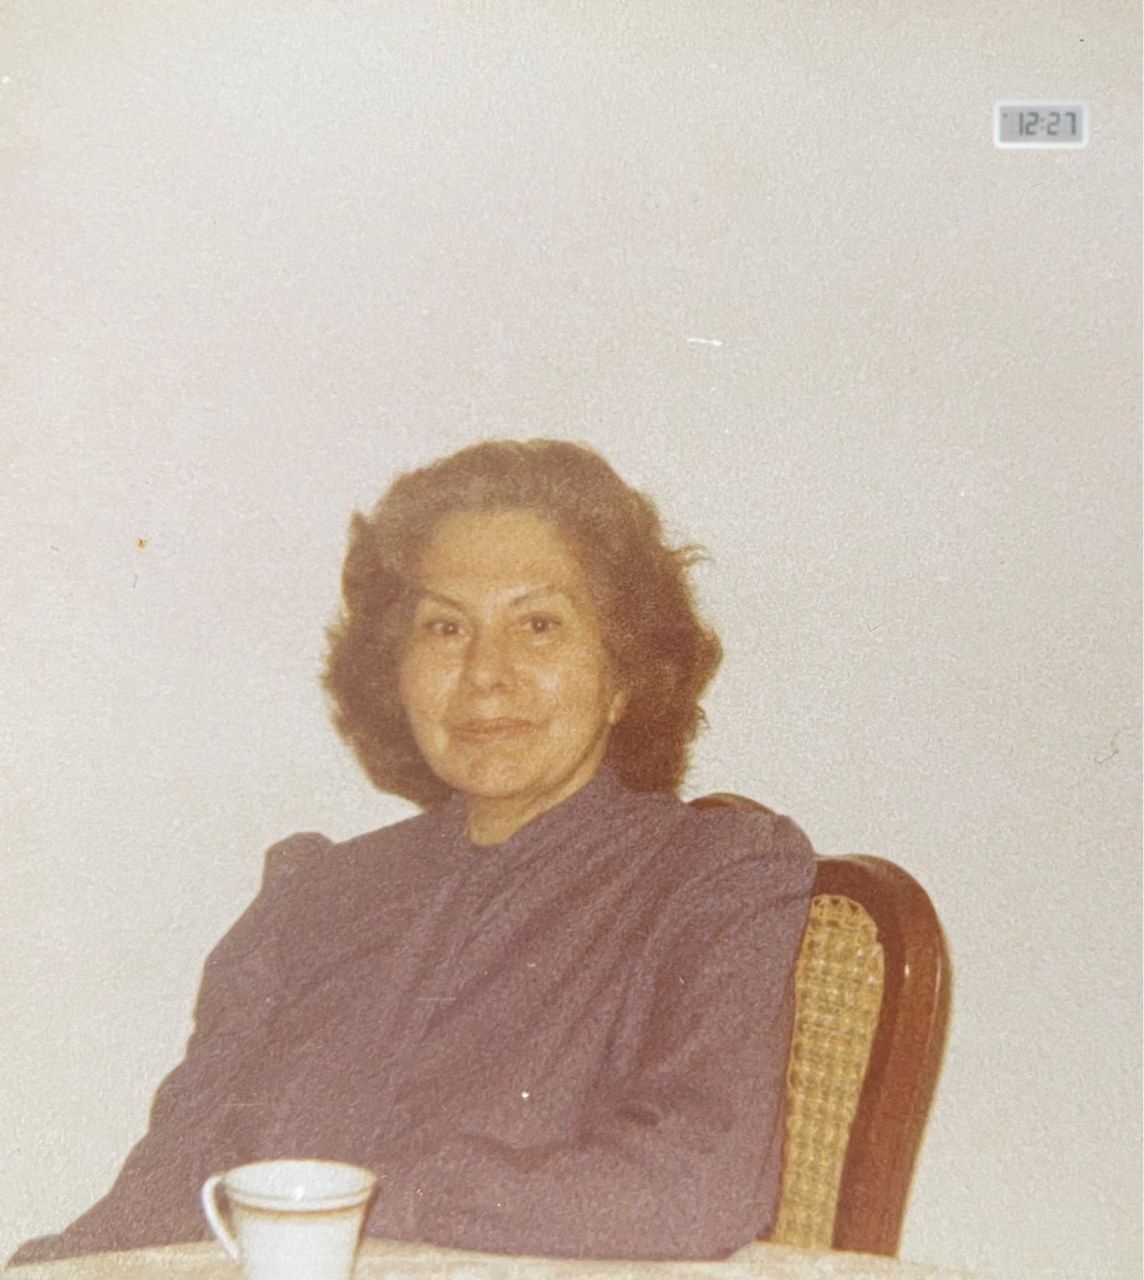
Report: {"hour": 12, "minute": 27}
